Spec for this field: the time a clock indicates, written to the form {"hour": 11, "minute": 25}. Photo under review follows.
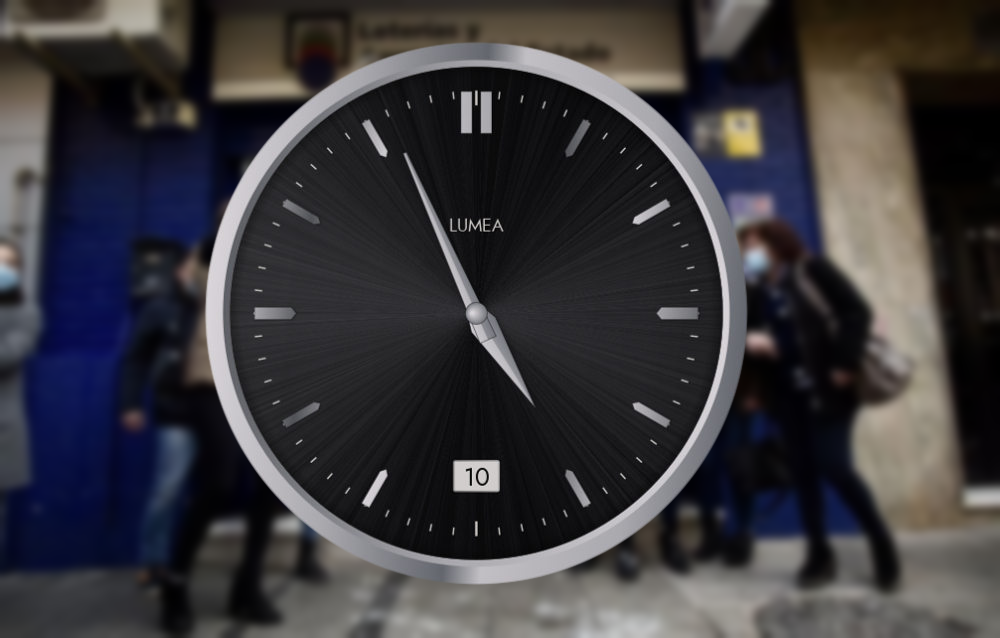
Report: {"hour": 4, "minute": 56}
